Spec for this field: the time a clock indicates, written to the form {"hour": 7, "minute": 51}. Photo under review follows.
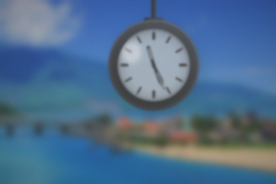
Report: {"hour": 11, "minute": 26}
